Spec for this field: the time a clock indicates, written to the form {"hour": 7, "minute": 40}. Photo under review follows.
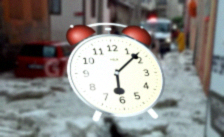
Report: {"hour": 6, "minute": 8}
